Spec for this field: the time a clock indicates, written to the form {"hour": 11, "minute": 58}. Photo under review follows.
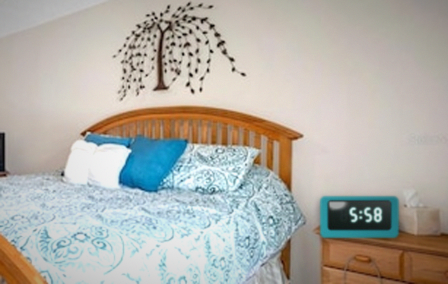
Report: {"hour": 5, "minute": 58}
